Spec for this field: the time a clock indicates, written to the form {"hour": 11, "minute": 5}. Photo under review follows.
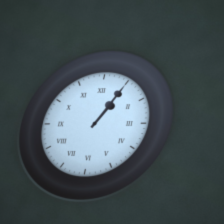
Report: {"hour": 1, "minute": 5}
